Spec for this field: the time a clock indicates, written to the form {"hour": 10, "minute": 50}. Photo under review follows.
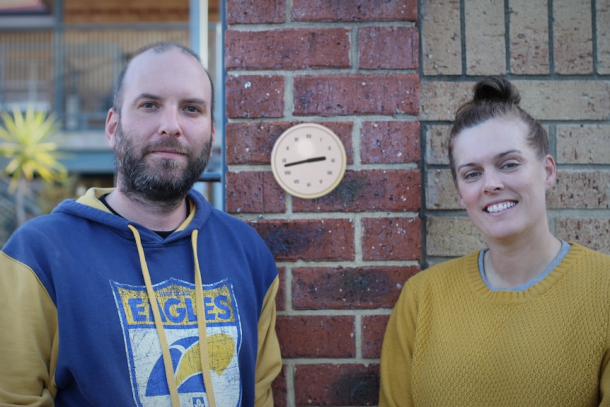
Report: {"hour": 2, "minute": 43}
